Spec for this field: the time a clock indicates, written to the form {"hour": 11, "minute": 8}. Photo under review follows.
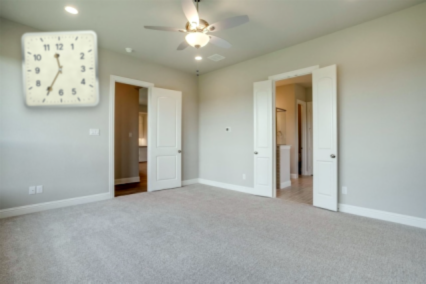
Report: {"hour": 11, "minute": 35}
